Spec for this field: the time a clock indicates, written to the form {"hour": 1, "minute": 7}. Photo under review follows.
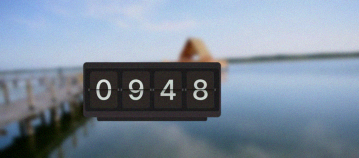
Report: {"hour": 9, "minute": 48}
